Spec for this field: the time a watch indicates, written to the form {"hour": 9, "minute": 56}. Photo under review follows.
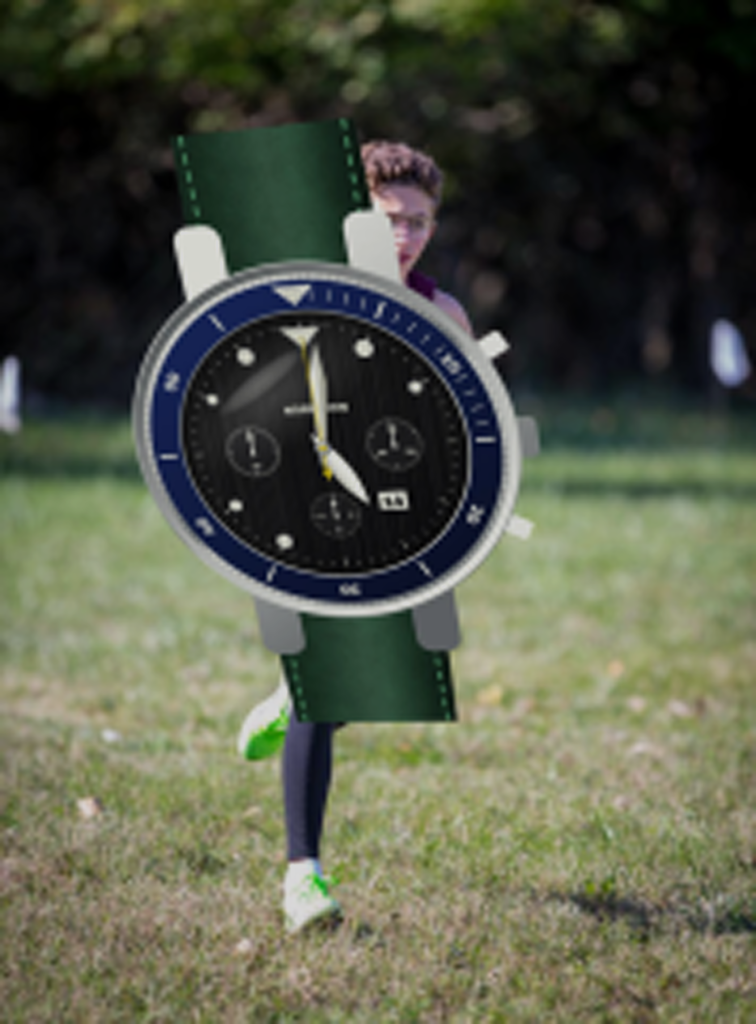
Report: {"hour": 5, "minute": 1}
